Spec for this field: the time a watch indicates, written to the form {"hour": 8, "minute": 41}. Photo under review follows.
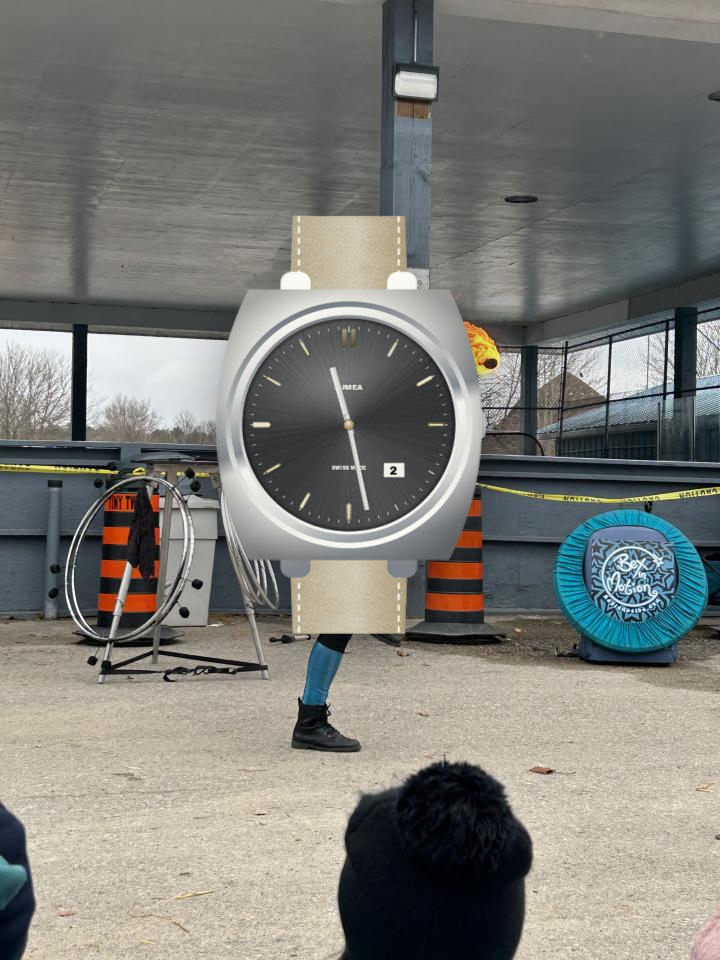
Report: {"hour": 11, "minute": 28}
